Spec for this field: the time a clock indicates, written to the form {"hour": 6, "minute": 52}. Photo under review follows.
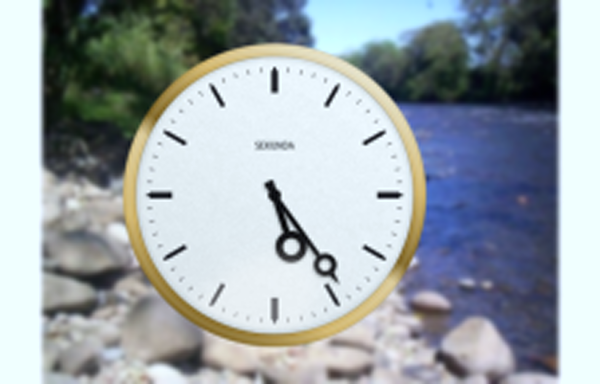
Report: {"hour": 5, "minute": 24}
